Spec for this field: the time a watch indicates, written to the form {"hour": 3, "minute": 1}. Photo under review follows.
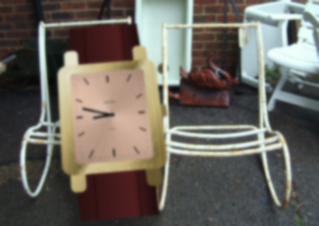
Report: {"hour": 8, "minute": 48}
